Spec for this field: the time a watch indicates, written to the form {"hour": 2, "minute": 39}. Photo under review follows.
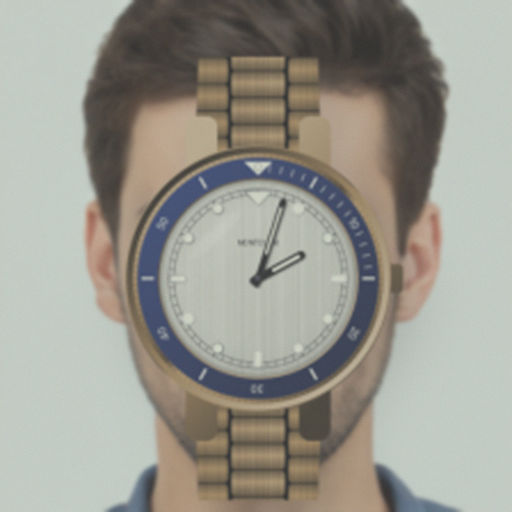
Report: {"hour": 2, "minute": 3}
